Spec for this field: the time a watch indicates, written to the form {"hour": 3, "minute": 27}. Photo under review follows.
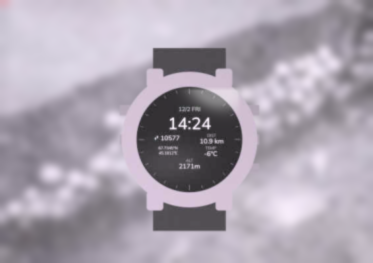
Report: {"hour": 14, "minute": 24}
